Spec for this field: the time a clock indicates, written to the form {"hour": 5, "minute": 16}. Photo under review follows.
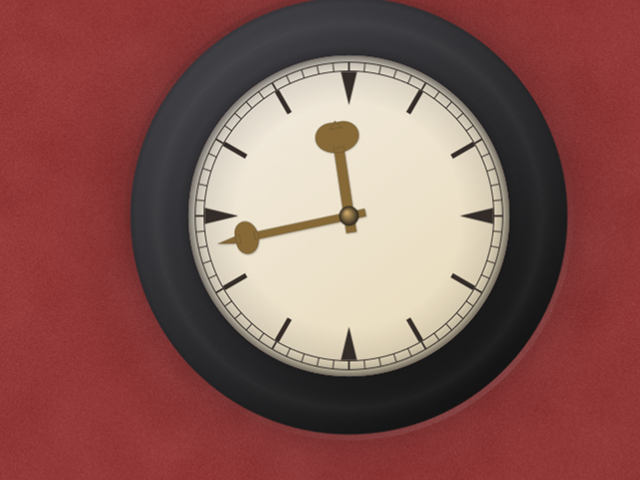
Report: {"hour": 11, "minute": 43}
